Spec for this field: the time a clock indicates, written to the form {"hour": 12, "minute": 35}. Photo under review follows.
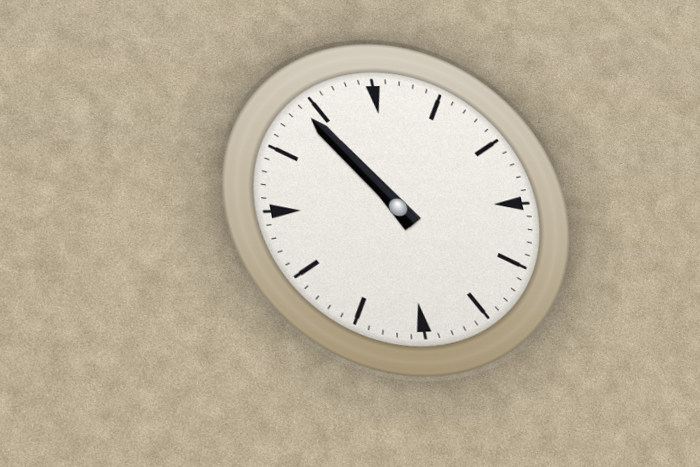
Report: {"hour": 10, "minute": 54}
